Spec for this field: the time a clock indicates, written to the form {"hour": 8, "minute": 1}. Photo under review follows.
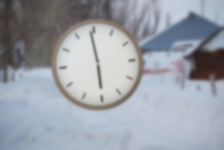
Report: {"hour": 5, "minute": 59}
